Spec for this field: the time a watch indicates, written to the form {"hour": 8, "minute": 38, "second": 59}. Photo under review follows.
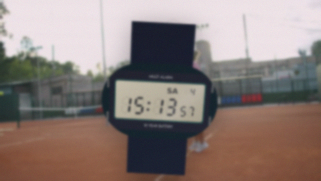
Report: {"hour": 15, "minute": 13, "second": 57}
